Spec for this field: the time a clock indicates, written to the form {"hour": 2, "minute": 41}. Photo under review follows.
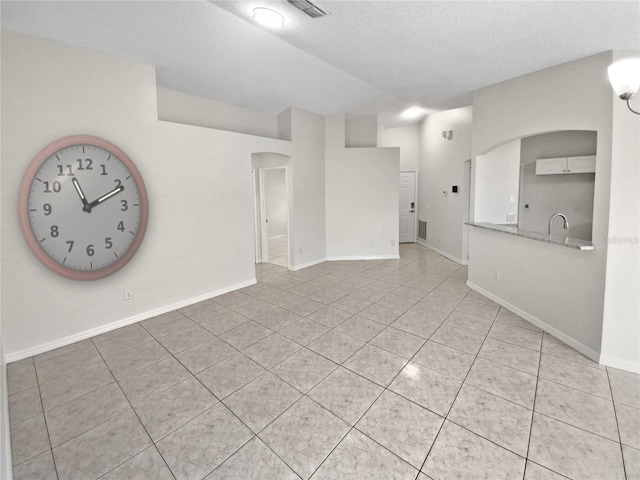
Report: {"hour": 11, "minute": 11}
